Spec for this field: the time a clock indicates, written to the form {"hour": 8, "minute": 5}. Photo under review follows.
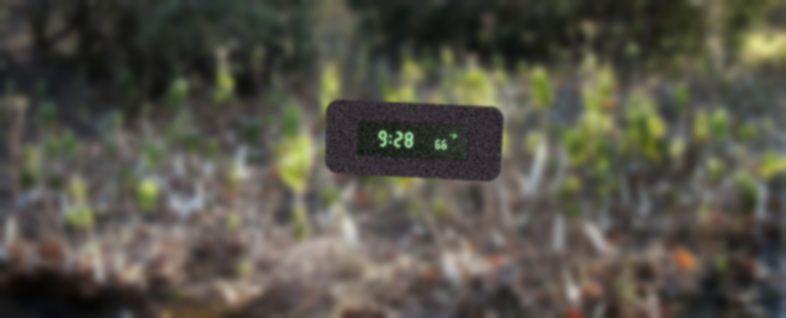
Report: {"hour": 9, "minute": 28}
